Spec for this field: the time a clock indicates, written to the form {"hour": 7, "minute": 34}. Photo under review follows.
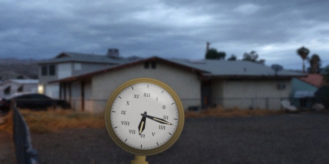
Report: {"hour": 6, "minute": 17}
